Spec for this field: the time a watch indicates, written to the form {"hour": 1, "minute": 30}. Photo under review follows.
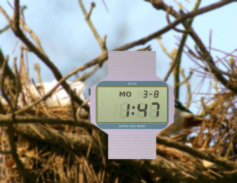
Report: {"hour": 1, "minute": 47}
